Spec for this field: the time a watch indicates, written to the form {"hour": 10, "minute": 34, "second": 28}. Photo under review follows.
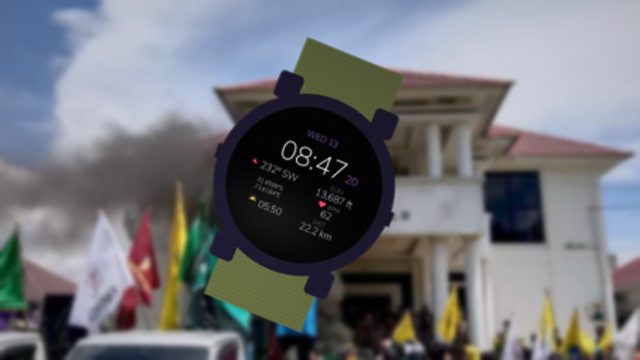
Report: {"hour": 8, "minute": 47, "second": 20}
